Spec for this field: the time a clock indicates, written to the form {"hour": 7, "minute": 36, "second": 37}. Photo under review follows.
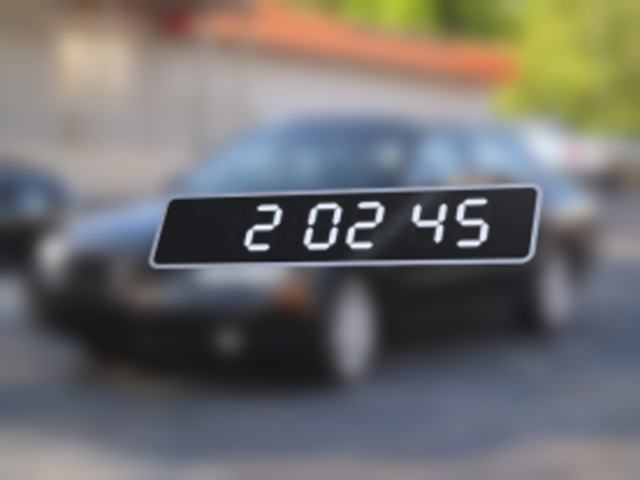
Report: {"hour": 2, "minute": 2, "second": 45}
